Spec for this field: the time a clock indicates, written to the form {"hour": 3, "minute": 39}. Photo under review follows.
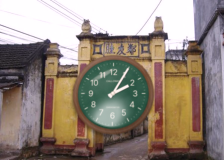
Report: {"hour": 2, "minute": 5}
